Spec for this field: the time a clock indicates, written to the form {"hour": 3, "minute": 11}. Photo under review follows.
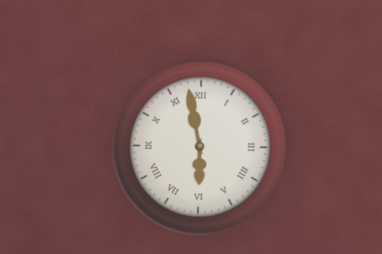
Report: {"hour": 5, "minute": 58}
